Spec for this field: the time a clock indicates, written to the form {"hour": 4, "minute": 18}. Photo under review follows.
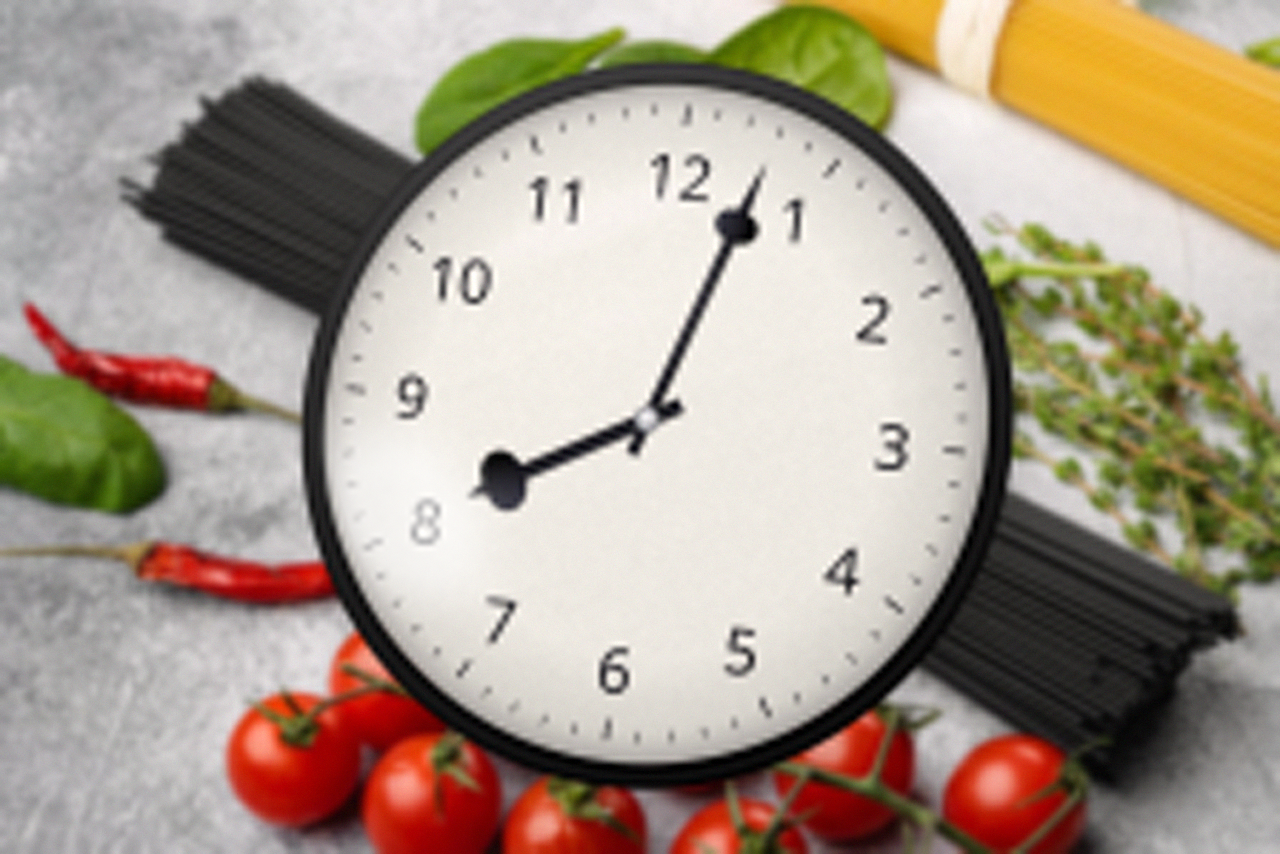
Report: {"hour": 8, "minute": 3}
